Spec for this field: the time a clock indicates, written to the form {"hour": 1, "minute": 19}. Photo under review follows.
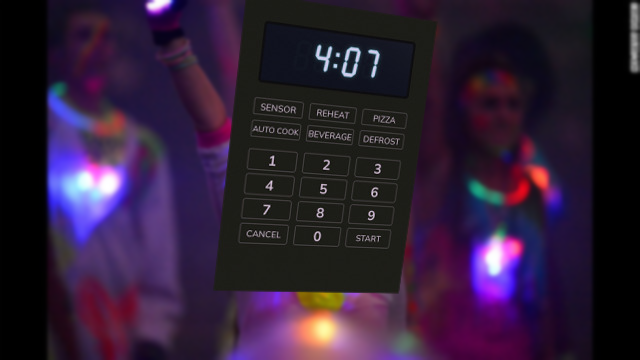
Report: {"hour": 4, "minute": 7}
